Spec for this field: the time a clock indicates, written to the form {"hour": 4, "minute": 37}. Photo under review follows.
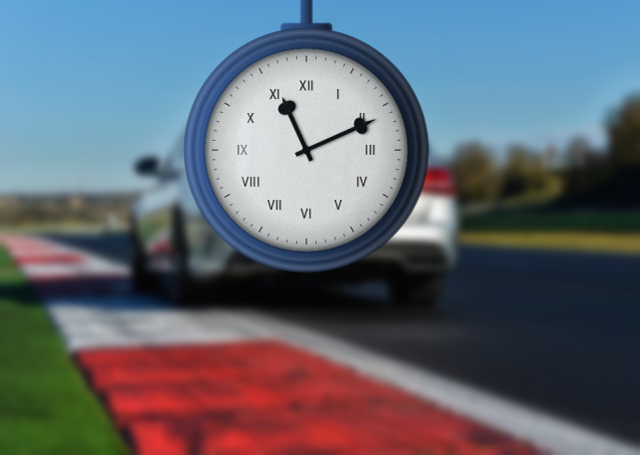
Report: {"hour": 11, "minute": 11}
